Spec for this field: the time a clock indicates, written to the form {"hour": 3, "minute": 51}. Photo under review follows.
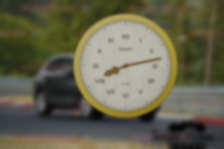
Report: {"hour": 8, "minute": 13}
